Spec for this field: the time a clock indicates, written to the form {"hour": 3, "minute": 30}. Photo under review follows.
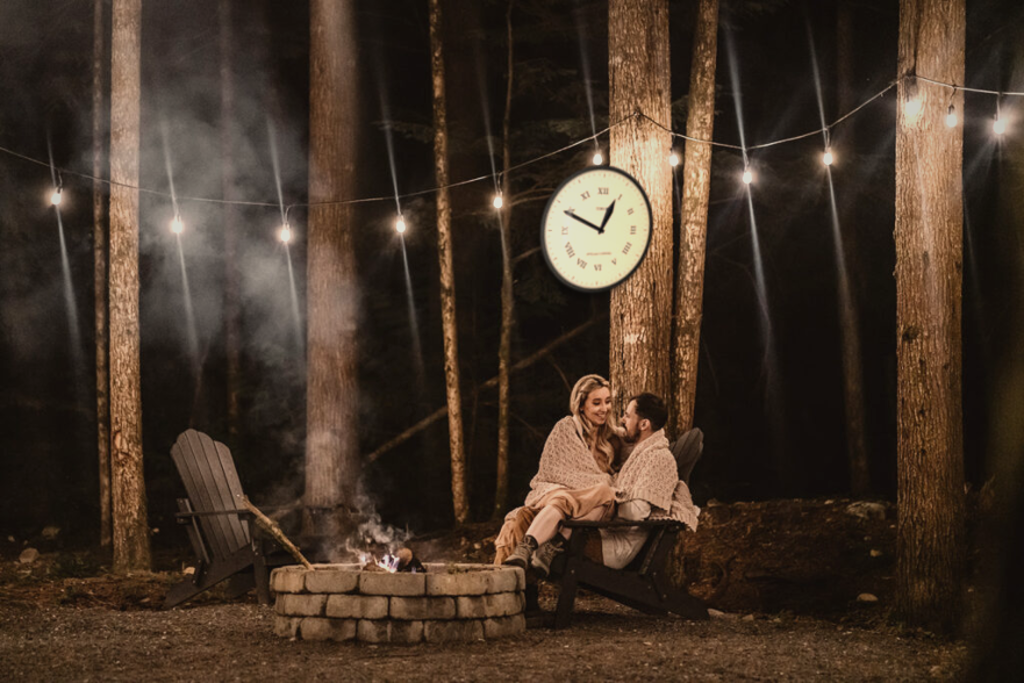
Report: {"hour": 12, "minute": 49}
